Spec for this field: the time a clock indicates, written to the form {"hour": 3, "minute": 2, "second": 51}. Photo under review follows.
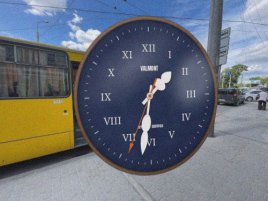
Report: {"hour": 1, "minute": 31, "second": 34}
